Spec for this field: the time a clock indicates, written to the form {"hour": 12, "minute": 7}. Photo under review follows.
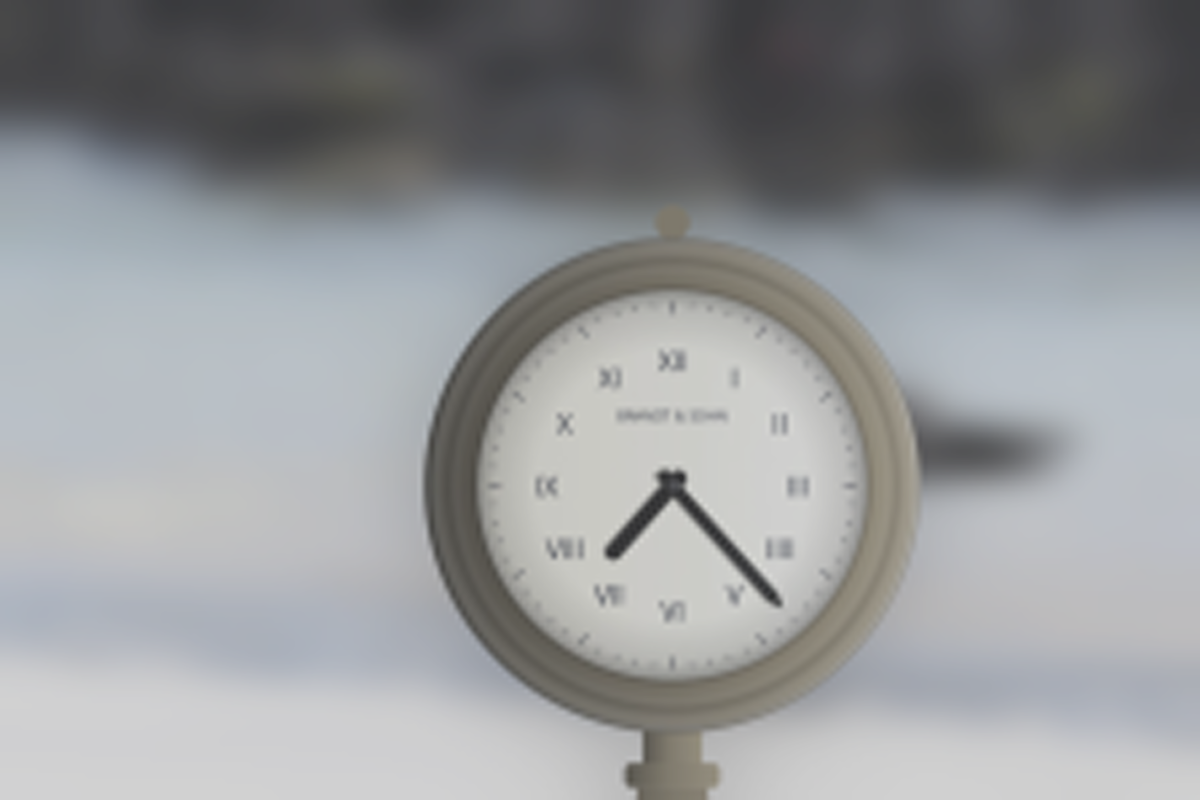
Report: {"hour": 7, "minute": 23}
